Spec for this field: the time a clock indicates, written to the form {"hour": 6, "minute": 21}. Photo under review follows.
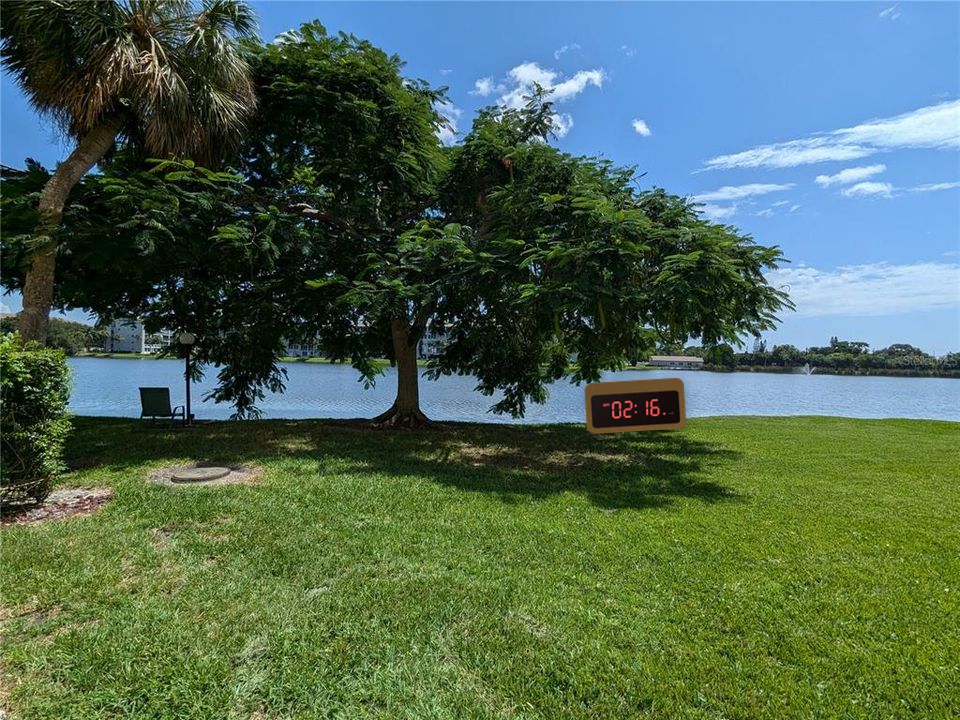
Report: {"hour": 2, "minute": 16}
